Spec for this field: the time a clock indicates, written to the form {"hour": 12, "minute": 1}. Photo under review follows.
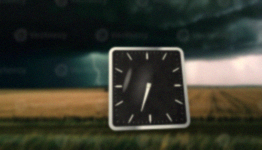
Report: {"hour": 6, "minute": 33}
